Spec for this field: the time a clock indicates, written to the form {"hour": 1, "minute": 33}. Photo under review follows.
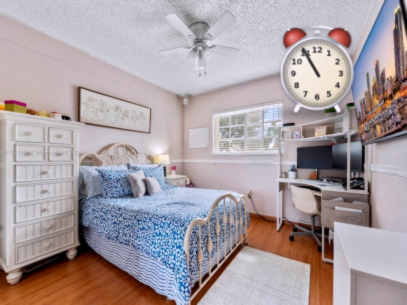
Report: {"hour": 10, "minute": 55}
